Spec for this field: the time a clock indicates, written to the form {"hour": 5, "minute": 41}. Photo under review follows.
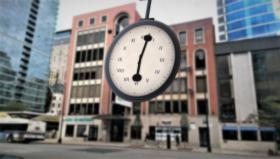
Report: {"hour": 6, "minute": 2}
